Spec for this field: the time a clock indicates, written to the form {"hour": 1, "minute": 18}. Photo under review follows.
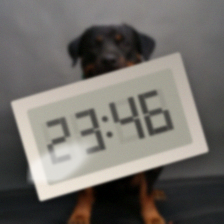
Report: {"hour": 23, "minute": 46}
